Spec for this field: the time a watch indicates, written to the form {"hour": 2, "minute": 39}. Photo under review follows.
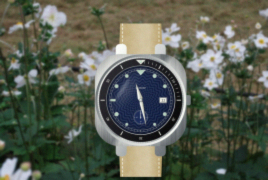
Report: {"hour": 11, "minute": 28}
